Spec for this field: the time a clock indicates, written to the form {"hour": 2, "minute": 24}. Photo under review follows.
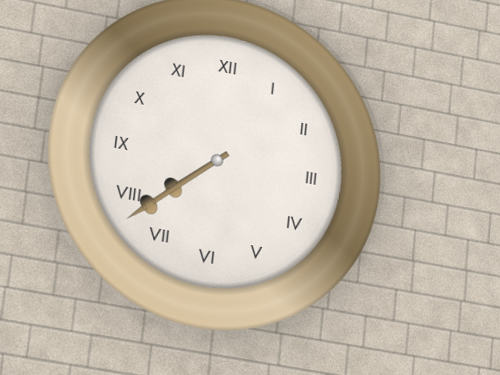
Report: {"hour": 7, "minute": 38}
